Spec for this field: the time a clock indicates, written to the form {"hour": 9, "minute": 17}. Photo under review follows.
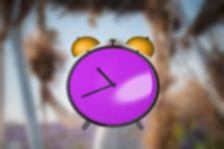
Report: {"hour": 10, "minute": 41}
